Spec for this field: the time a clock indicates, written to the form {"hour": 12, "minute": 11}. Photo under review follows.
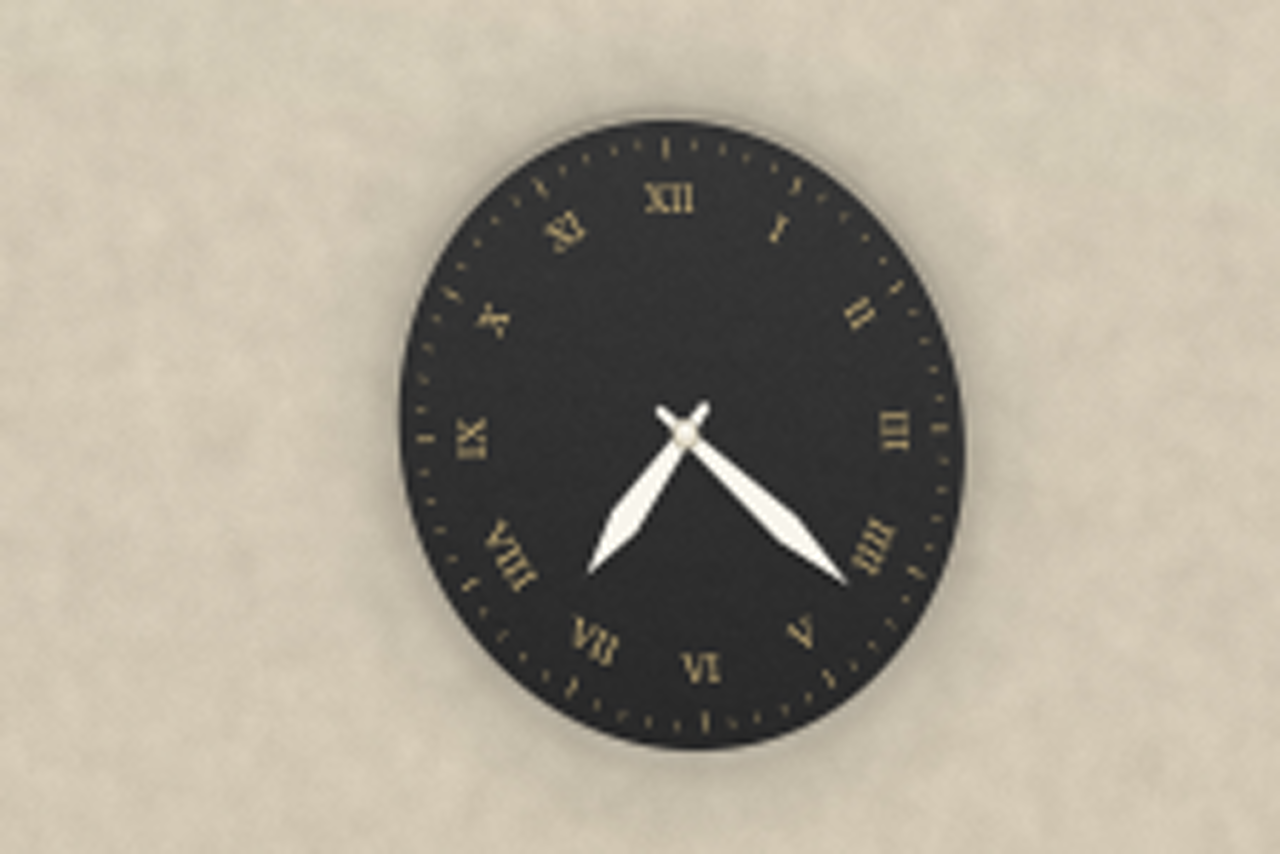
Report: {"hour": 7, "minute": 22}
